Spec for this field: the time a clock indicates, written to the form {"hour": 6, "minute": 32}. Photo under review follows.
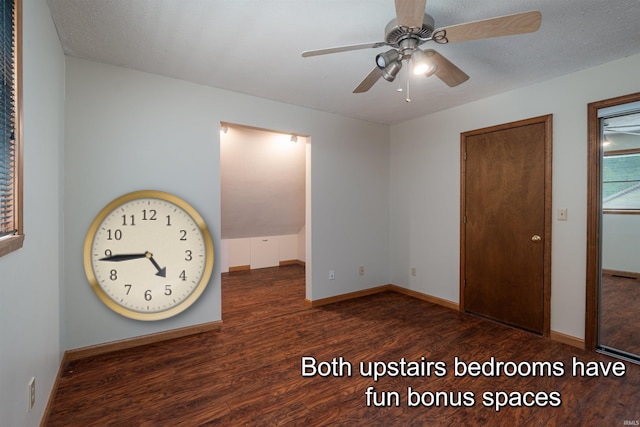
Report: {"hour": 4, "minute": 44}
